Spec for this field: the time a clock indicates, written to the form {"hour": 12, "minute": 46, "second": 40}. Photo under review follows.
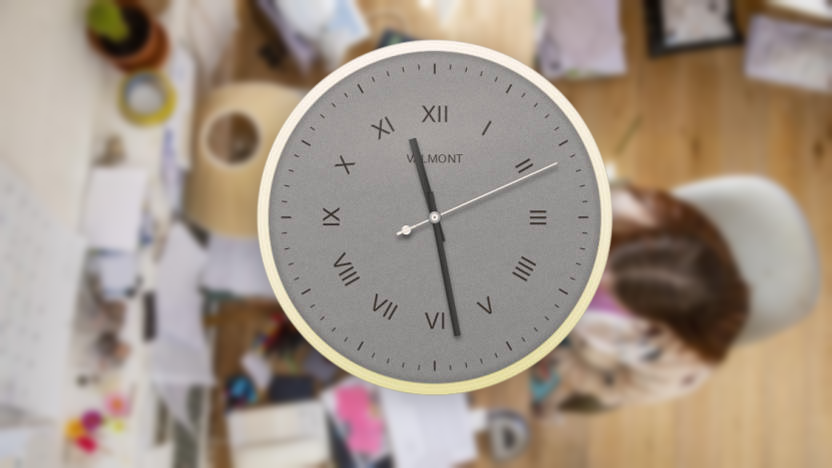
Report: {"hour": 11, "minute": 28, "second": 11}
